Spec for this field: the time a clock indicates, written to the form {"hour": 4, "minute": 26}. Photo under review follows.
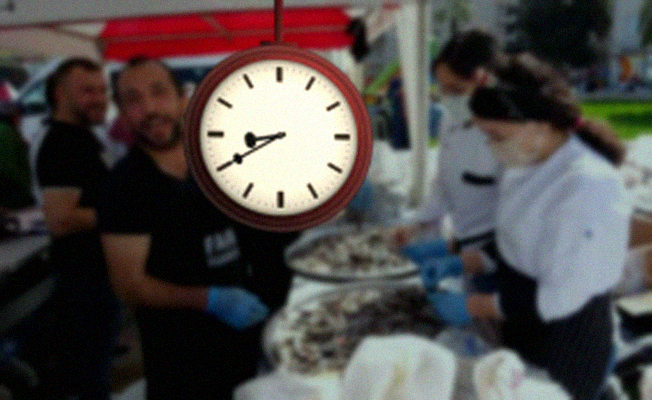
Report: {"hour": 8, "minute": 40}
